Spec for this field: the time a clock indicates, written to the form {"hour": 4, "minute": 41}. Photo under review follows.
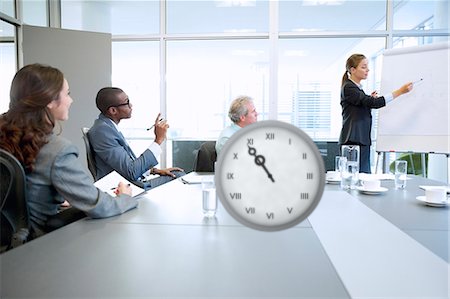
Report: {"hour": 10, "minute": 54}
